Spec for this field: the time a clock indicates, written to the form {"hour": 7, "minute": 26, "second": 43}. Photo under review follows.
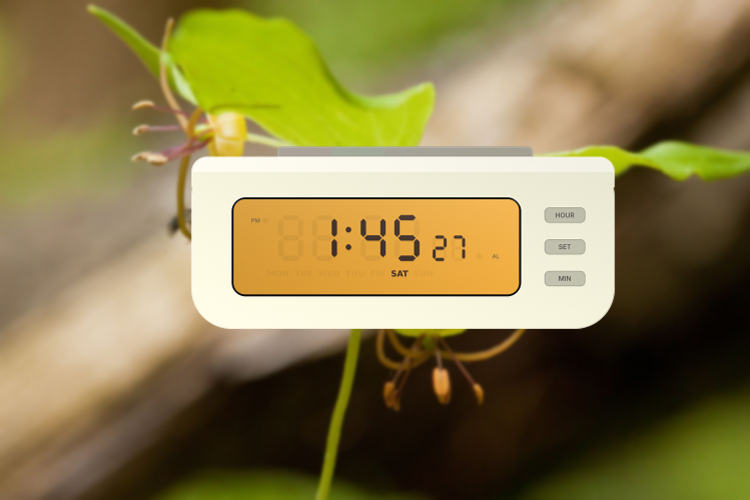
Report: {"hour": 1, "minute": 45, "second": 27}
